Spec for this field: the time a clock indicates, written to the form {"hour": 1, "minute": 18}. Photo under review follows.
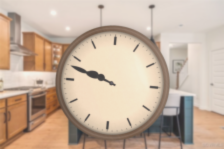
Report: {"hour": 9, "minute": 48}
